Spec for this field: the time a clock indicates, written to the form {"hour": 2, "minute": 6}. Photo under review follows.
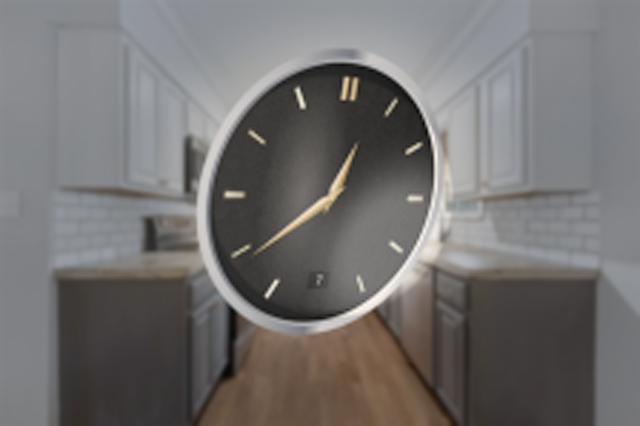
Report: {"hour": 12, "minute": 39}
